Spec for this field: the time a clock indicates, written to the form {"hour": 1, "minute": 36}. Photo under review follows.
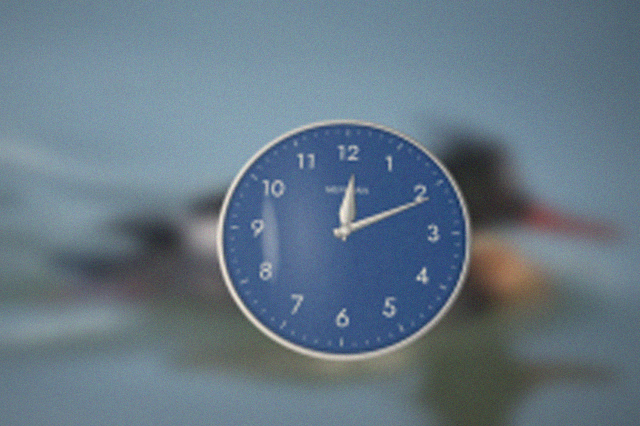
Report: {"hour": 12, "minute": 11}
